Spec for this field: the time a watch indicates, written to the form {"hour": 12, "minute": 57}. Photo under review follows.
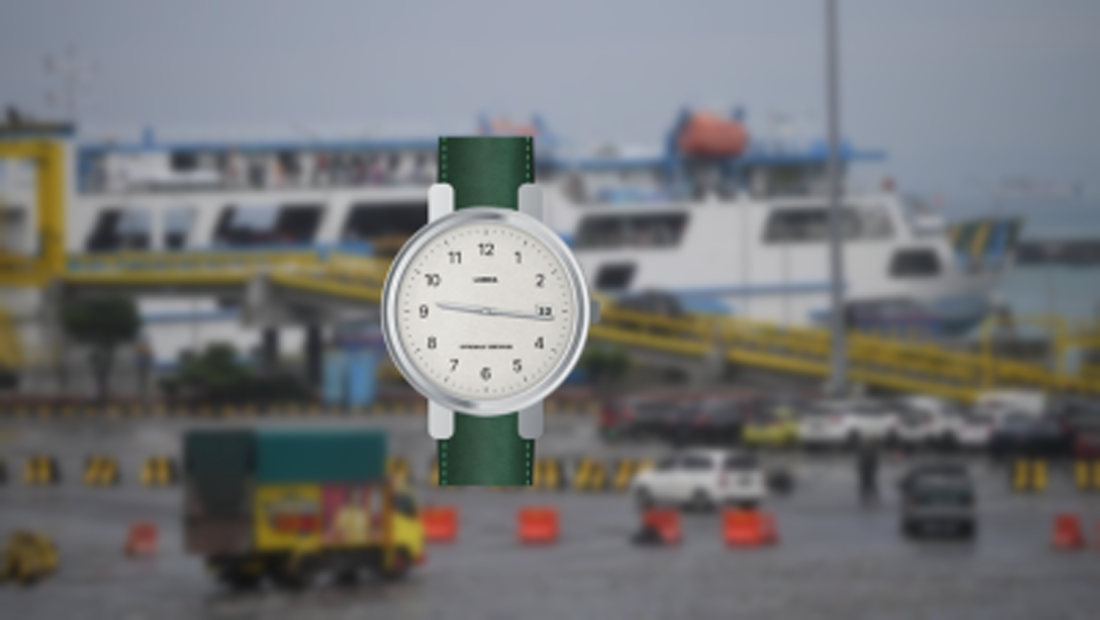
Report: {"hour": 9, "minute": 16}
